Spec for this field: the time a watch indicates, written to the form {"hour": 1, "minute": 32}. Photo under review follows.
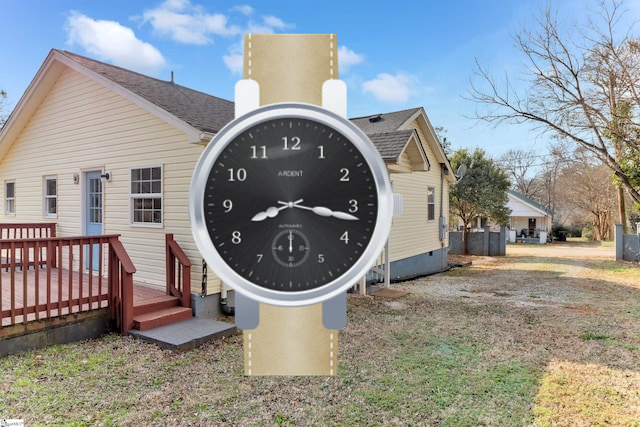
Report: {"hour": 8, "minute": 17}
